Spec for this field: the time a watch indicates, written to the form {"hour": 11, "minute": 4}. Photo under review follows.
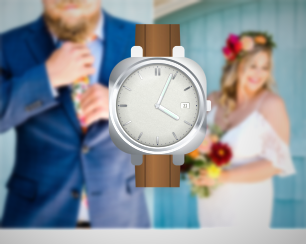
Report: {"hour": 4, "minute": 4}
